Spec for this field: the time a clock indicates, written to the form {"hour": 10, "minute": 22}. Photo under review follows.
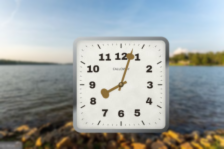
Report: {"hour": 8, "minute": 3}
